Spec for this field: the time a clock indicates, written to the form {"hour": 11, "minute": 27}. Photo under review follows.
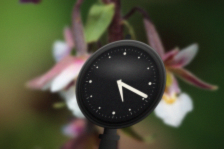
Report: {"hour": 5, "minute": 19}
